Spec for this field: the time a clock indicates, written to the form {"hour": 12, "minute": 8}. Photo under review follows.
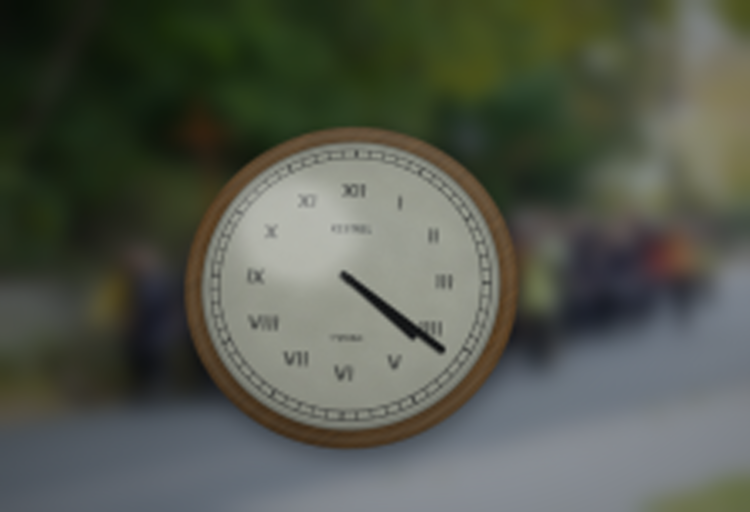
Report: {"hour": 4, "minute": 21}
